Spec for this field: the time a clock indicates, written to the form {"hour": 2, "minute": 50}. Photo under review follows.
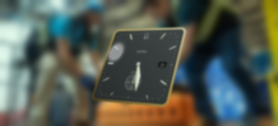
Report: {"hour": 5, "minute": 28}
